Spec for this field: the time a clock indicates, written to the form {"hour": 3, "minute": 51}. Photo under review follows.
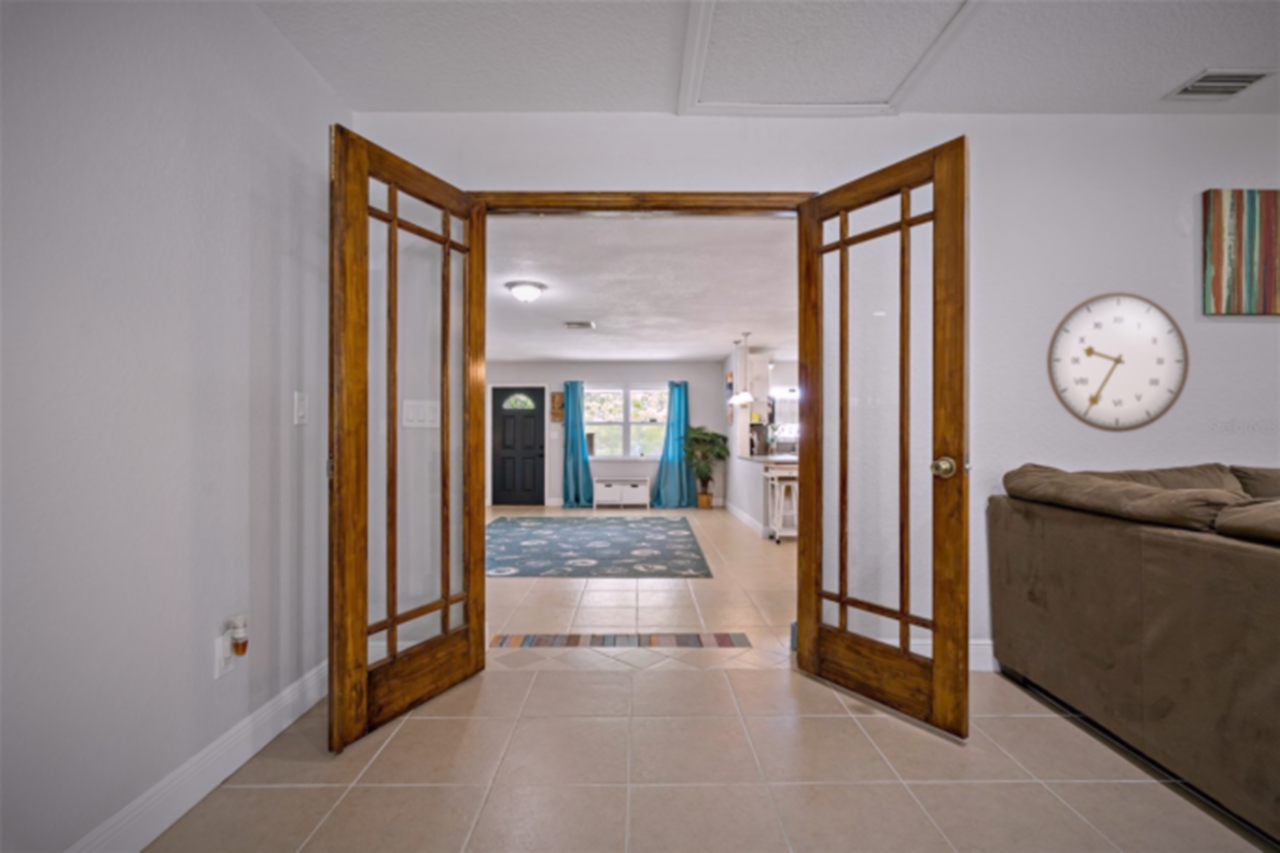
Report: {"hour": 9, "minute": 35}
